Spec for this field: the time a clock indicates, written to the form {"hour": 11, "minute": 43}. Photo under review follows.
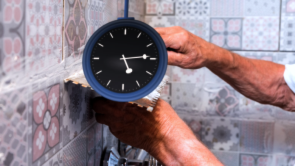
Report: {"hour": 5, "minute": 14}
